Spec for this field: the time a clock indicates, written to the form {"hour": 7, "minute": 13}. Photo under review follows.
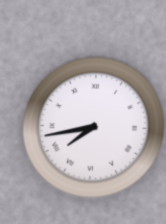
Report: {"hour": 7, "minute": 43}
